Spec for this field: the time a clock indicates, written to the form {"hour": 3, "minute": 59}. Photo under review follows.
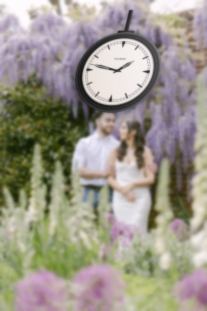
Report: {"hour": 1, "minute": 47}
